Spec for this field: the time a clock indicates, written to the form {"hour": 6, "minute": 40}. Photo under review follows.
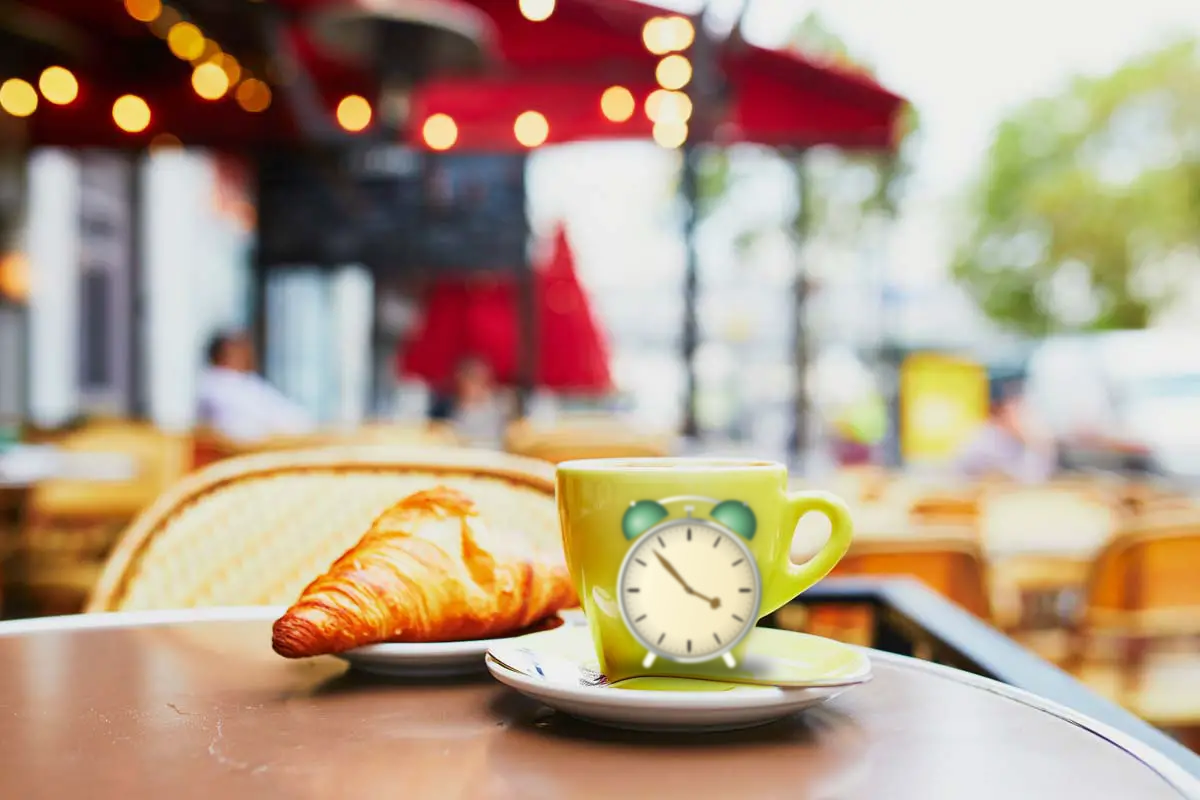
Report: {"hour": 3, "minute": 53}
